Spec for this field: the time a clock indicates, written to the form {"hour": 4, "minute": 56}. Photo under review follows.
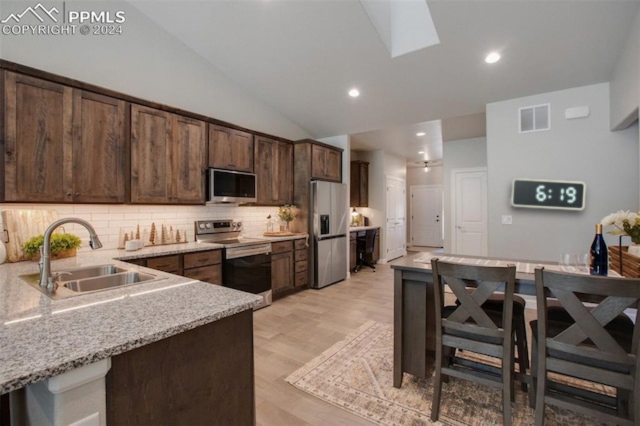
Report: {"hour": 6, "minute": 19}
